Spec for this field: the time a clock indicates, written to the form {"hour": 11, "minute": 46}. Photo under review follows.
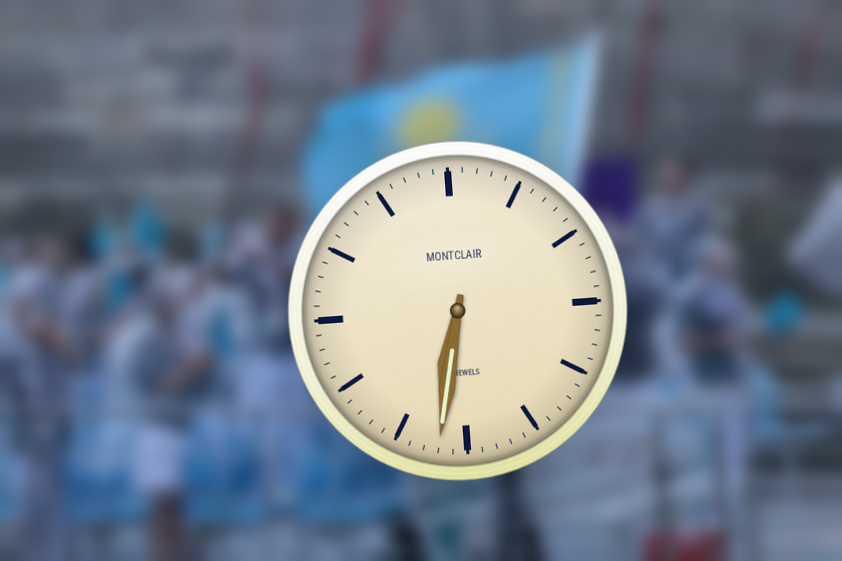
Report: {"hour": 6, "minute": 32}
